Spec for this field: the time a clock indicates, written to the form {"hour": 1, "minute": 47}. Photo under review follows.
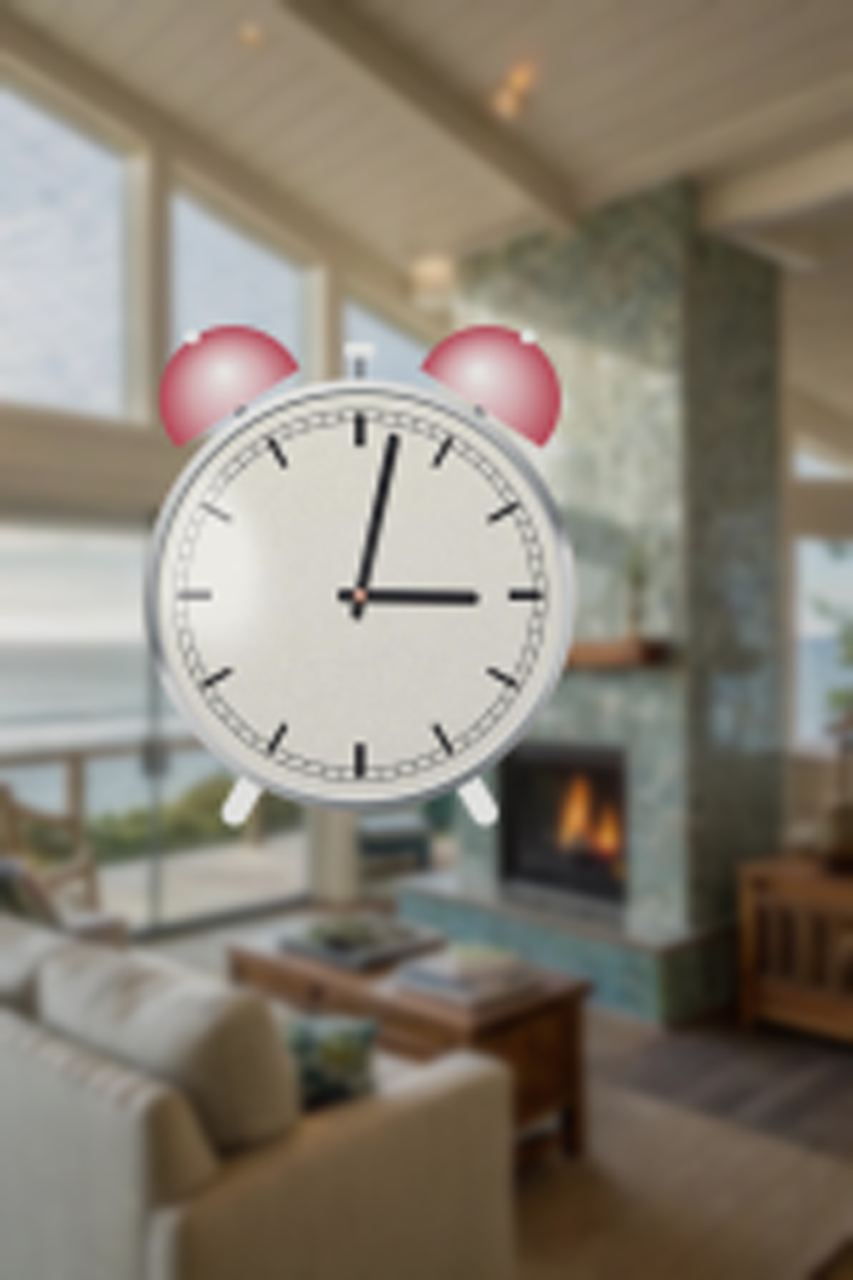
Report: {"hour": 3, "minute": 2}
